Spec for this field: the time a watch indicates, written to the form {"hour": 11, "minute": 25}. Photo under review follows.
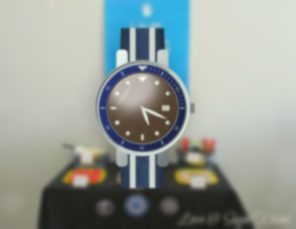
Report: {"hour": 5, "minute": 19}
